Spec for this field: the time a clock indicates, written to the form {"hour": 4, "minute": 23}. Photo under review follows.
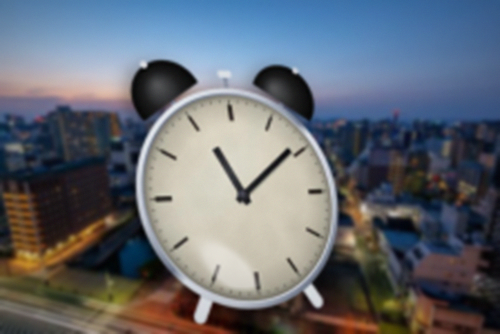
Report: {"hour": 11, "minute": 9}
